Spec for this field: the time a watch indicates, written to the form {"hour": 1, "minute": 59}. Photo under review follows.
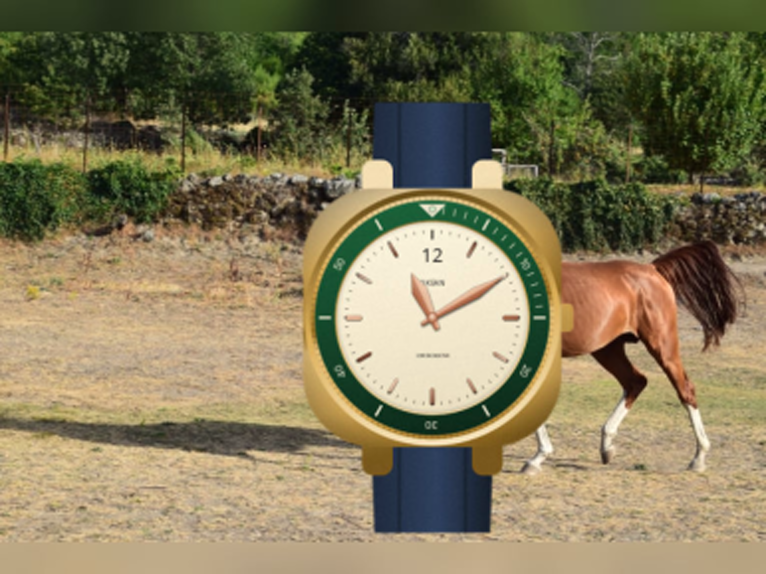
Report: {"hour": 11, "minute": 10}
